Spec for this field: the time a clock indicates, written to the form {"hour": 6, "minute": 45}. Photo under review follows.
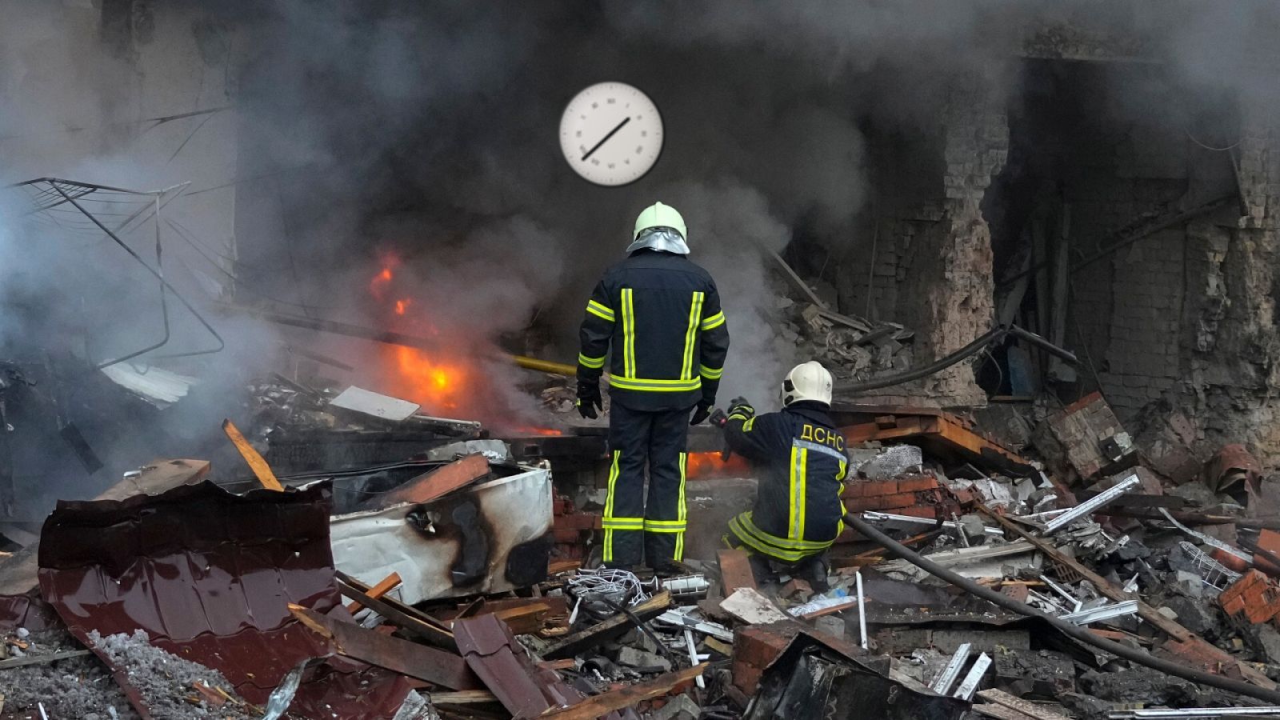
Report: {"hour": 1, "minute": 38}
